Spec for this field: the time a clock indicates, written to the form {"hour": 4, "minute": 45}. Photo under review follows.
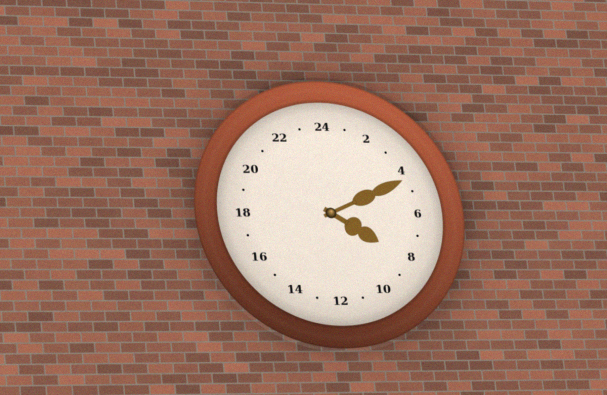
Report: {"hour": 8, "minute": 11}
